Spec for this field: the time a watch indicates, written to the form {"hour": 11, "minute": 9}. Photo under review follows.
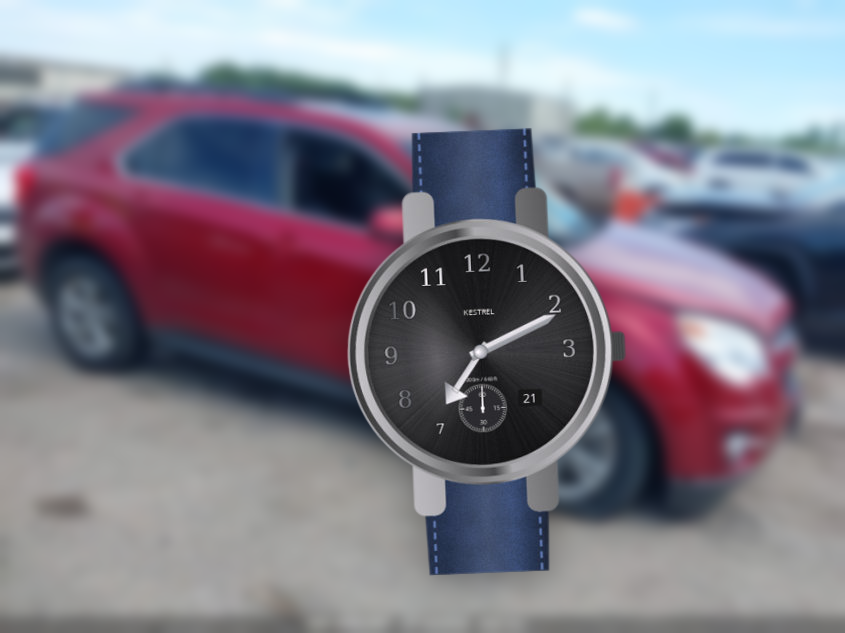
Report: {"hour": 7, "minute": 11}
